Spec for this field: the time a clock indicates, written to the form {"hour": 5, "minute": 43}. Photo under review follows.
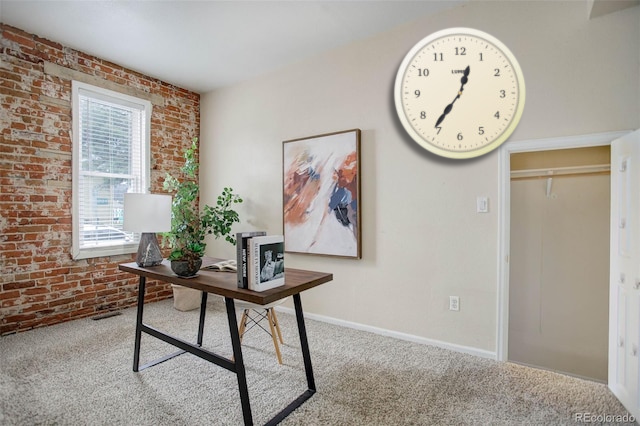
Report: {"hour": 12, "minute": 36}
